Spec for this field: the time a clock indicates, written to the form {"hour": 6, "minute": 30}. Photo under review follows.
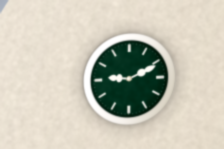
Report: {"hour": 9, "minute": 11}
